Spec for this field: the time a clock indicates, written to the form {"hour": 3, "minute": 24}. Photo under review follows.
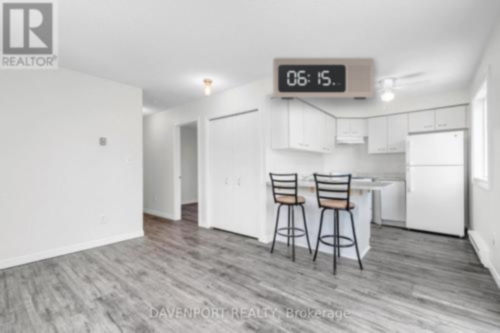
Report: {"hour": 6, "minute": 15}
